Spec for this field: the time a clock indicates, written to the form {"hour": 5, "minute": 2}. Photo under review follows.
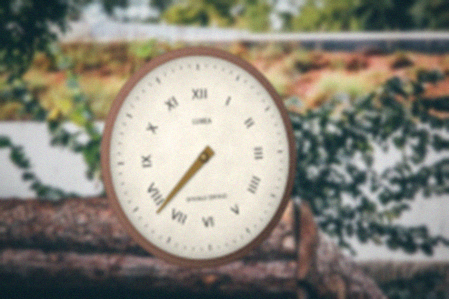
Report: {"hour": 7, "minute": 38}
